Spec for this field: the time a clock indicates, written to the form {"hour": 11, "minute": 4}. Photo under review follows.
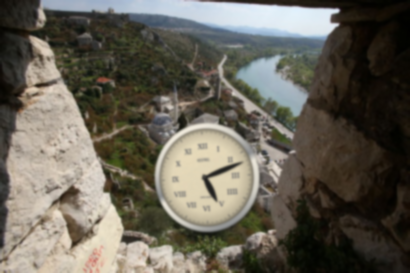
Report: {"hour": 5, "minute": 12}
